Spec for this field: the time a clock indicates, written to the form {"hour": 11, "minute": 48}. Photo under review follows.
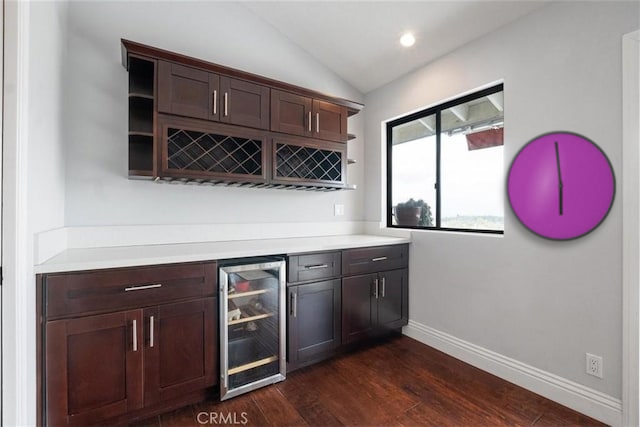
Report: {"hour": 5, "minute": 59}
